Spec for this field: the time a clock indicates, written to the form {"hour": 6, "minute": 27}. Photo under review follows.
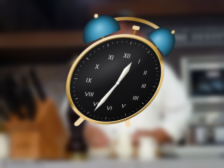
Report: {"hour": 12, "minute": 34}
